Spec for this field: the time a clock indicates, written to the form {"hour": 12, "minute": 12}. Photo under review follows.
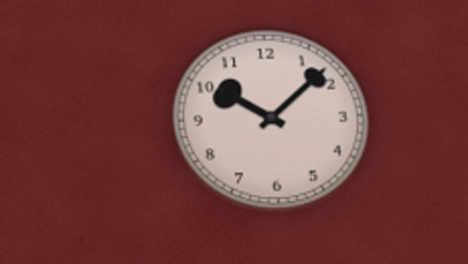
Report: {"hour": 10, "minute": 8}
